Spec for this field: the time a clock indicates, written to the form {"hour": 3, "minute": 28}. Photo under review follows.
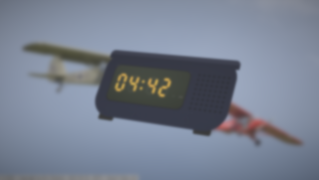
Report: {"hour": 4, "minute": 42}
